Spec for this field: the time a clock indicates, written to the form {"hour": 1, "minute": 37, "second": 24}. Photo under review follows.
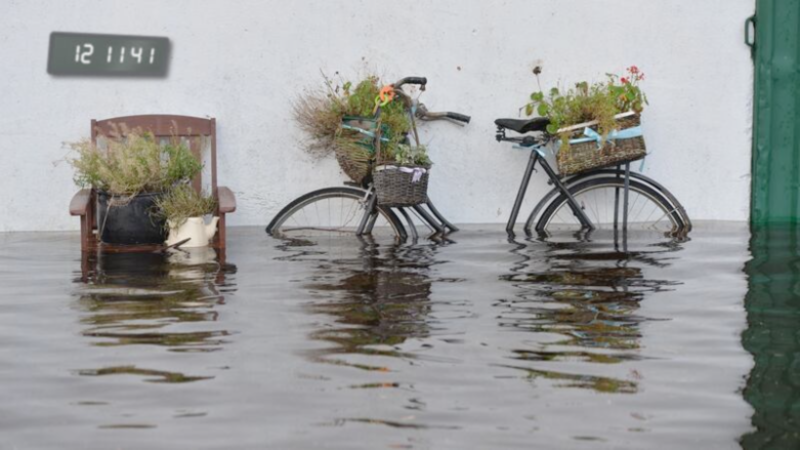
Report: {"hour": 12, "minute": 11, "second": 41}
